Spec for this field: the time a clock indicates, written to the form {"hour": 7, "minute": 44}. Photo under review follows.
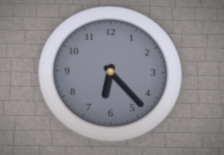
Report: {"hour": 6, "minute": 23}
